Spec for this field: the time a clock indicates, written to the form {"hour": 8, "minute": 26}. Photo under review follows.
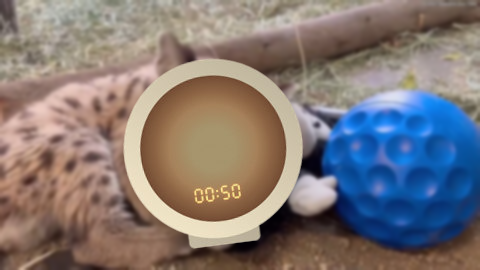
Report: {"hour": 0, "minute": 50}
